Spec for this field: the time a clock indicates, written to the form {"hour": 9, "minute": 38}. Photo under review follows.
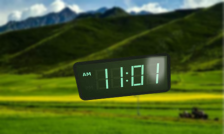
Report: {"hour": 11, "minute": 1}
